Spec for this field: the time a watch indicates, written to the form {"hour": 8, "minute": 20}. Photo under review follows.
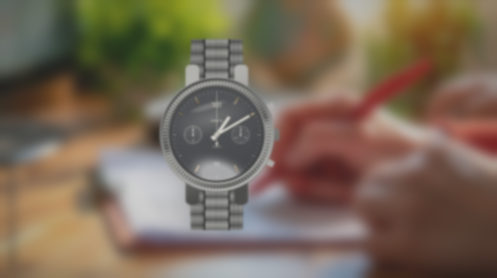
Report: {"hour": 1, "minute": 10}
